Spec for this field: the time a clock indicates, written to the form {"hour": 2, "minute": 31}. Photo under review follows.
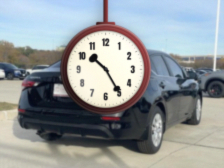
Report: {"hour": 10, "minute": 25}
